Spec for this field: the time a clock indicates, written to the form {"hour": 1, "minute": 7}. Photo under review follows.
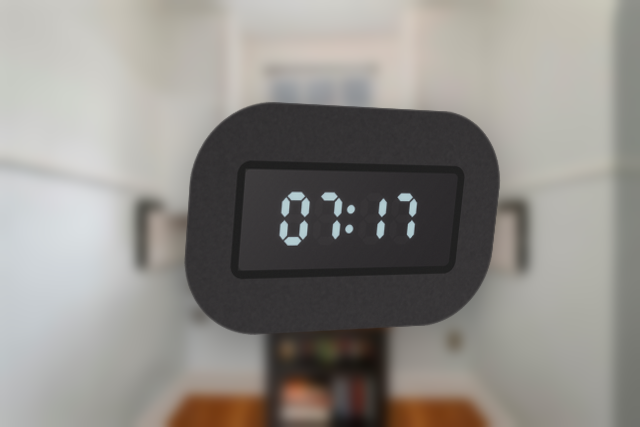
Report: {"hour": 7, "minute": 17}
